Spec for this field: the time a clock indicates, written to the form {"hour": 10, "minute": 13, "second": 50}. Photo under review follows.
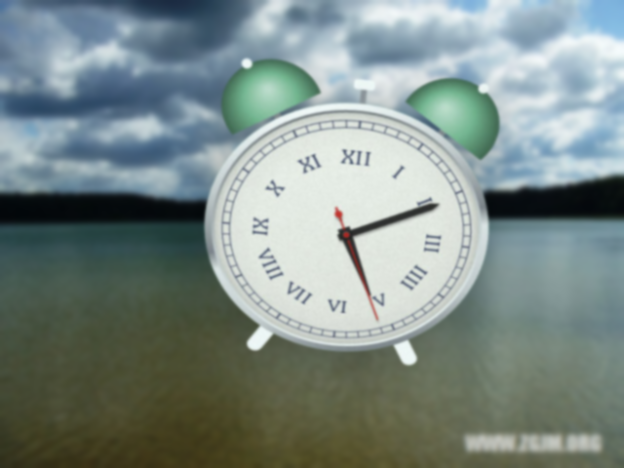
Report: {"hour": 5, "minute": 10, "second": 26}
